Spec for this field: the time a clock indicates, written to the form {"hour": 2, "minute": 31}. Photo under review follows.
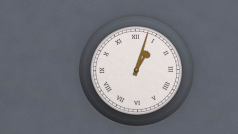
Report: {"hour": 1, "minute": 3}
